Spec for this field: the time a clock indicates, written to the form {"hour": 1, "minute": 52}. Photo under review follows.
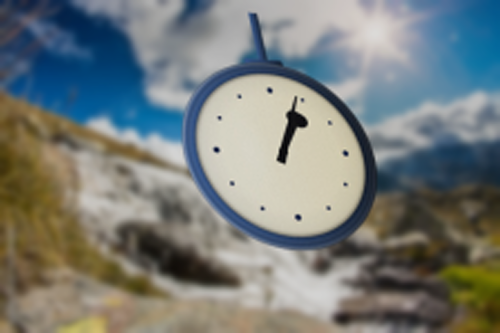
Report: {"hour": 1, "minute": 4}
